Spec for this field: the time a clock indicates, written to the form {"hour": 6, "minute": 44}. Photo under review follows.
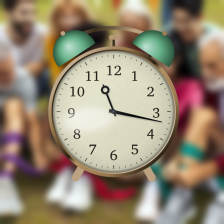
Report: {"hour": 11, "minute": 17}
